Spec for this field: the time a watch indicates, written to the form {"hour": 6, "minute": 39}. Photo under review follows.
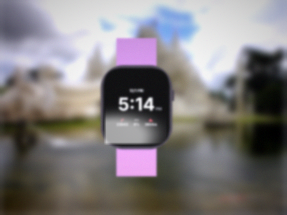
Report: {"hour": 5, "minute": 14}
